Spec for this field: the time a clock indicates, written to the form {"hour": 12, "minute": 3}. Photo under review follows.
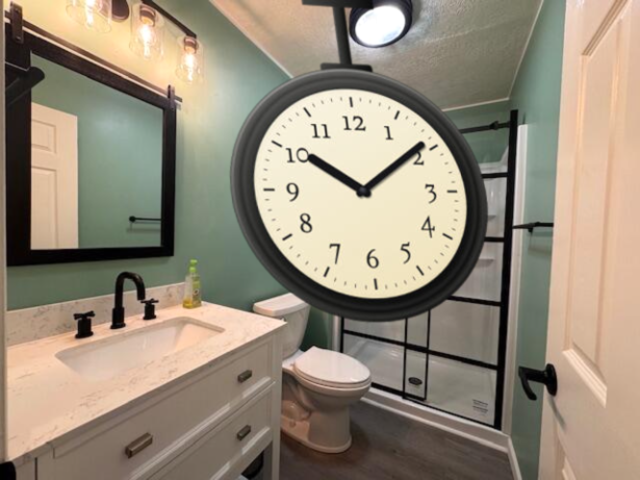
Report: {"hour": 10, "minute": 9}
